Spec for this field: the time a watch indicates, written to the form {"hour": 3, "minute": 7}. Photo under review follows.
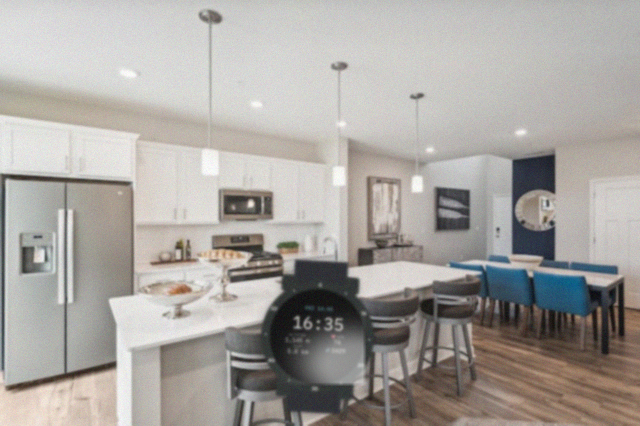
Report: {"hour": 16, "minute": 35}
